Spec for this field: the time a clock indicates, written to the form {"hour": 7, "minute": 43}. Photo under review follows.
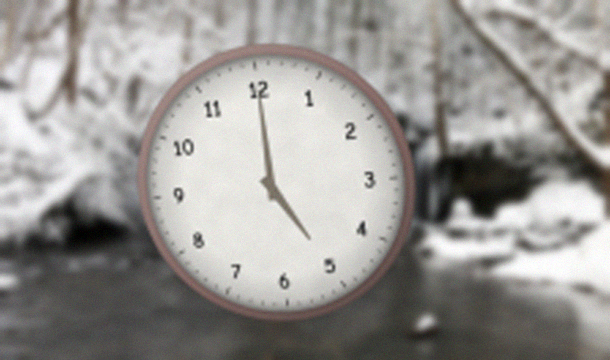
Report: {"hour": 5, "minute": 0}
